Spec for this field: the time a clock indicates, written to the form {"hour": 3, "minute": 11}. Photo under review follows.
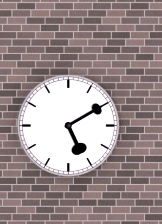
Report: {"hour": 5, "minute": 10}
